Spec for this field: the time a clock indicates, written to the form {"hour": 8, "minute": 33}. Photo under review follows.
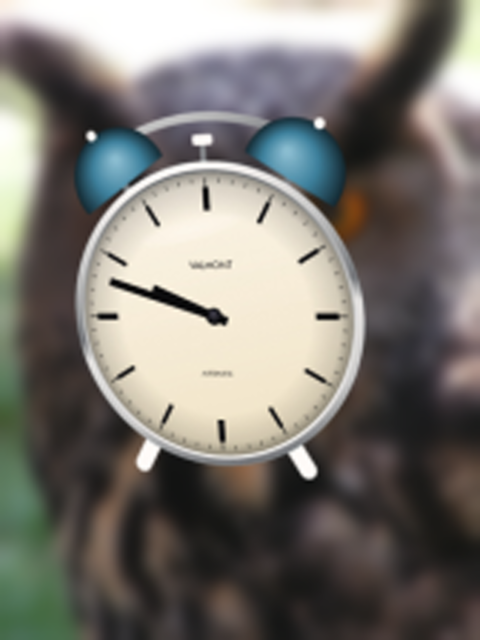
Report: {"hour": 9, "minute": 48}
